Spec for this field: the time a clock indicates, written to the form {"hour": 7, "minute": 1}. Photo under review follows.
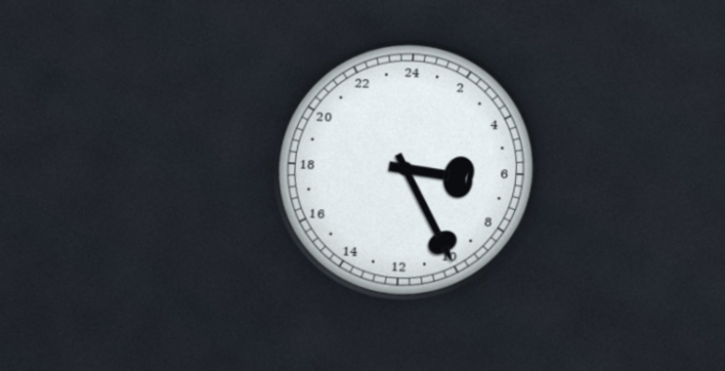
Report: {"hour": 6, "minute": 25}
